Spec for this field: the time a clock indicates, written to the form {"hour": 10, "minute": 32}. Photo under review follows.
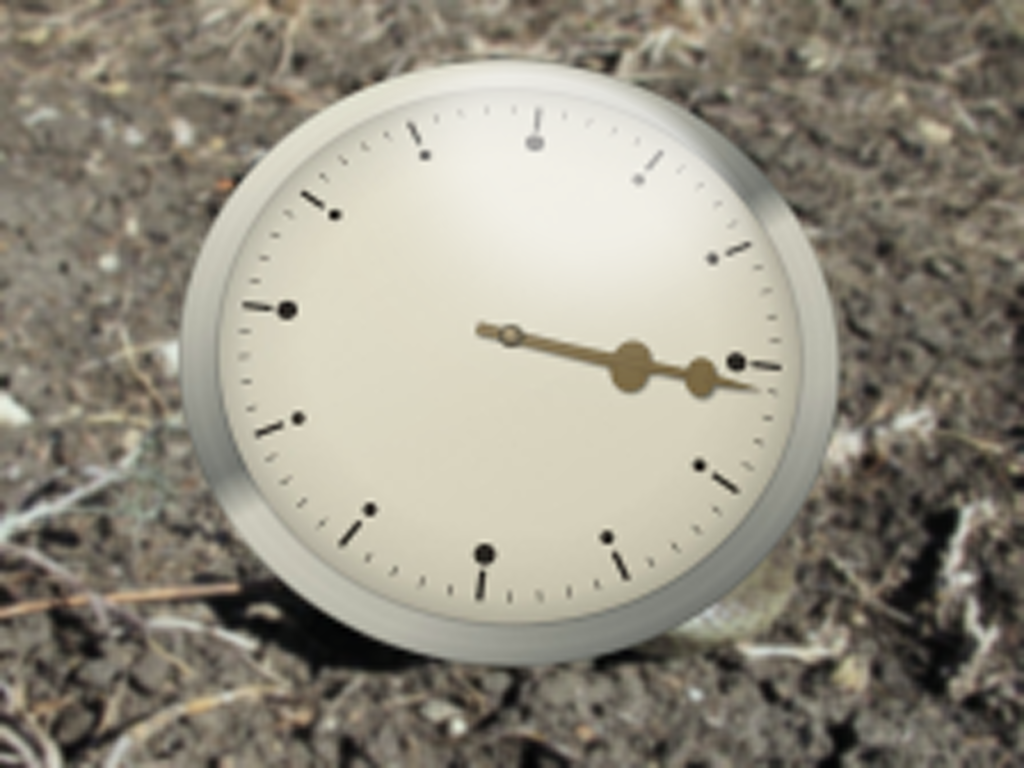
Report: {"hour": 3, "minute": 16}
